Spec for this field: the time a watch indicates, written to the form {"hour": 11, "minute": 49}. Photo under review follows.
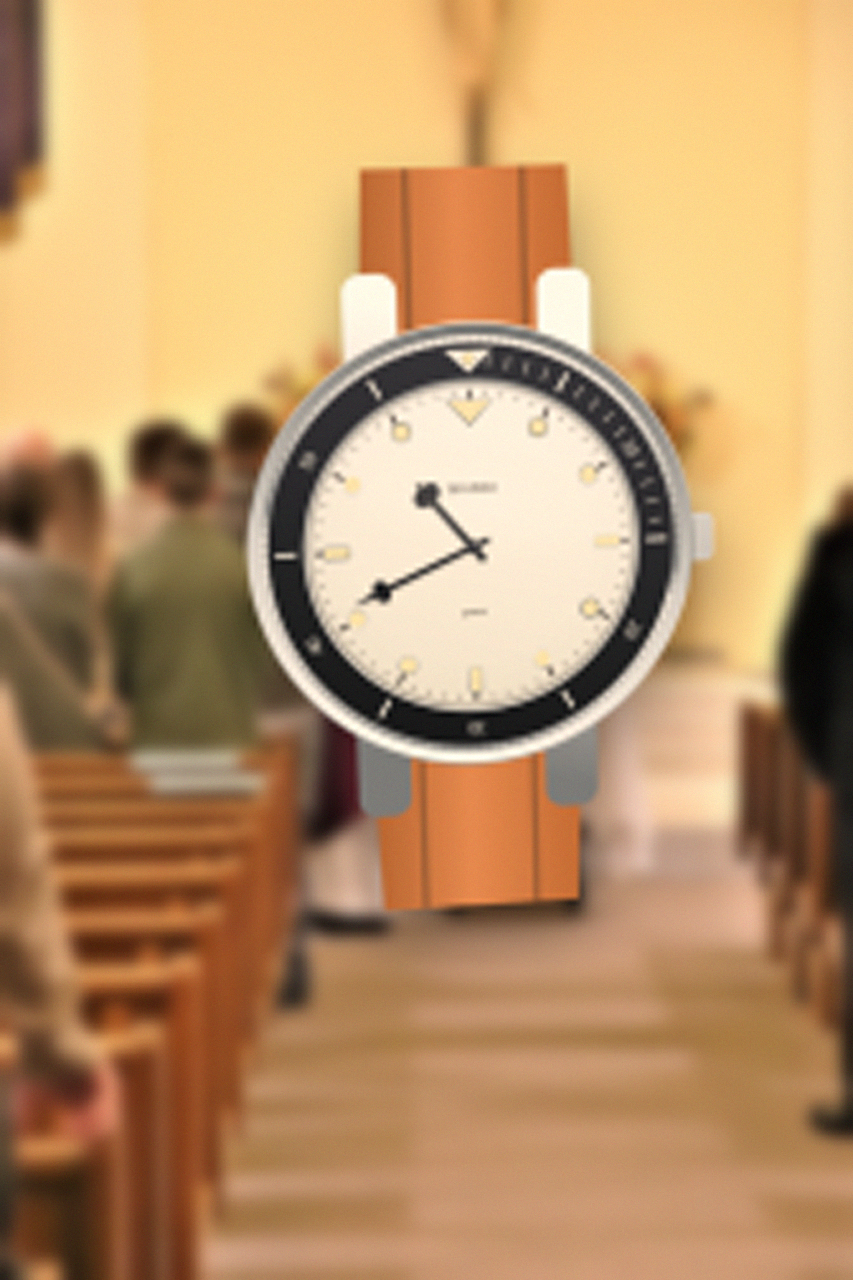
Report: {"hour": 10, "minute": 41}
